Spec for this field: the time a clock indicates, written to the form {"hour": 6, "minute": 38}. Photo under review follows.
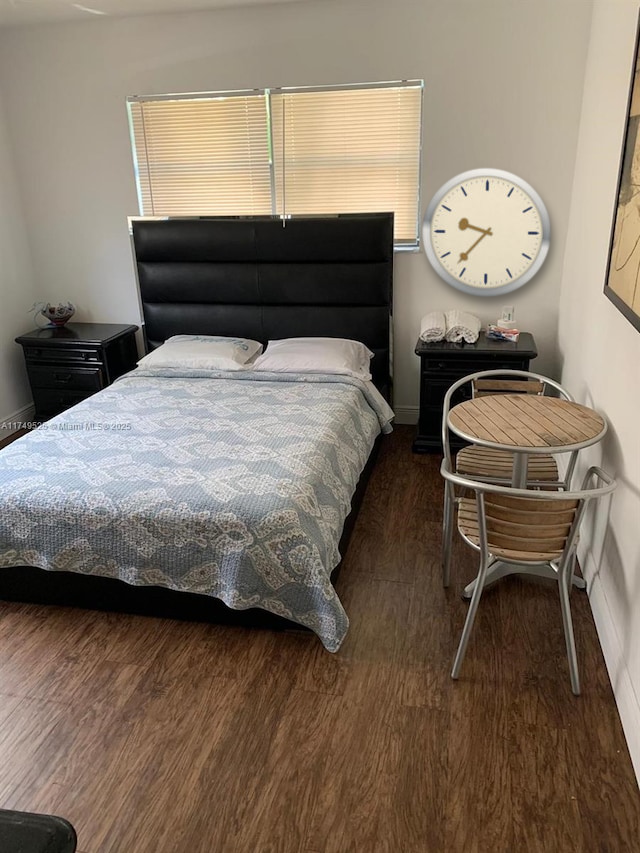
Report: {"hour": 9, "minute": 37}
